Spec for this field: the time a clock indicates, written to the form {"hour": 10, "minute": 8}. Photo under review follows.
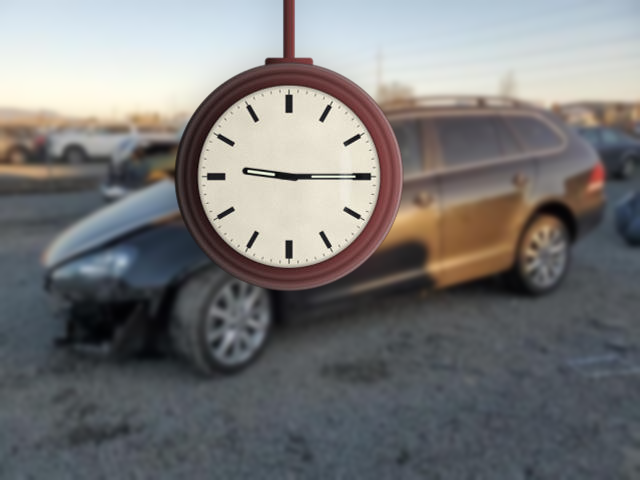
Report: {"hour": 9, "minute": 15}
